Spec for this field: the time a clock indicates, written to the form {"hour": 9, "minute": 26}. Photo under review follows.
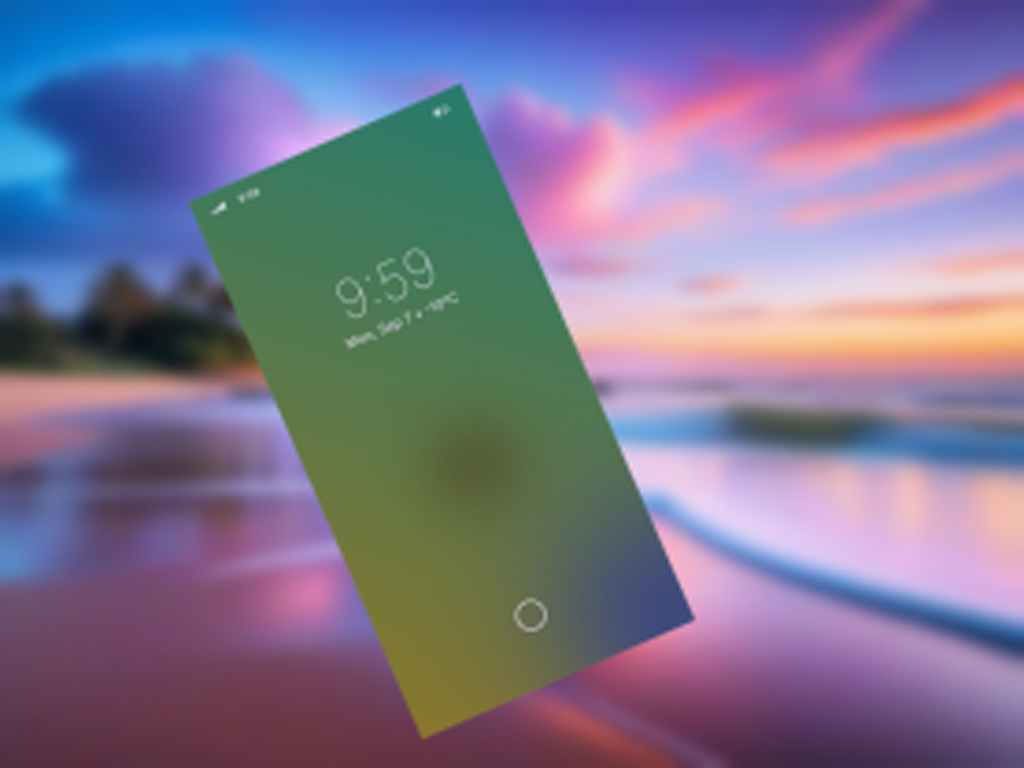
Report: {"hour": 9, "minute": 59}
